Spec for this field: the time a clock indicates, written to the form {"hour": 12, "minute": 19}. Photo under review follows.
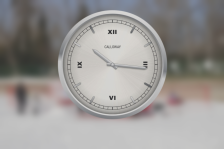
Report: {"hour": 10, "minute": 16}
